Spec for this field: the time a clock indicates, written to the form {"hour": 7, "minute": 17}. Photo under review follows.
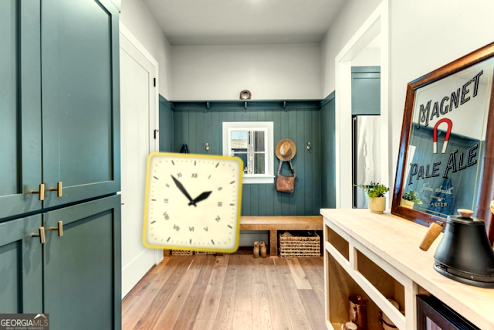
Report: {"hour": 1, "minute": 53}
